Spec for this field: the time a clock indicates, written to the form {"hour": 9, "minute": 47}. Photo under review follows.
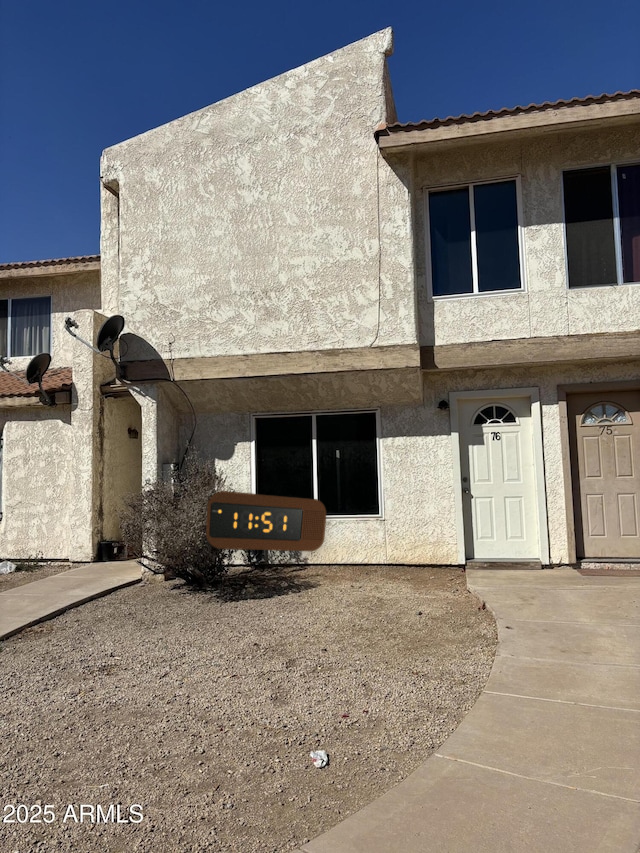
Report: {"hour": 11, "minute": 51}
